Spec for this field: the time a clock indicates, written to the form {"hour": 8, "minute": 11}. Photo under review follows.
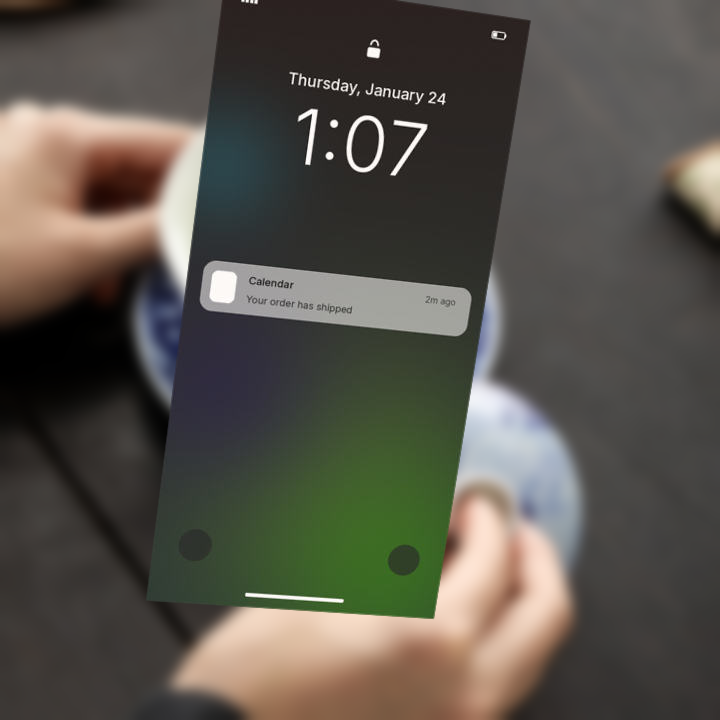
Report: {"hour": 1, "minute": 7}
